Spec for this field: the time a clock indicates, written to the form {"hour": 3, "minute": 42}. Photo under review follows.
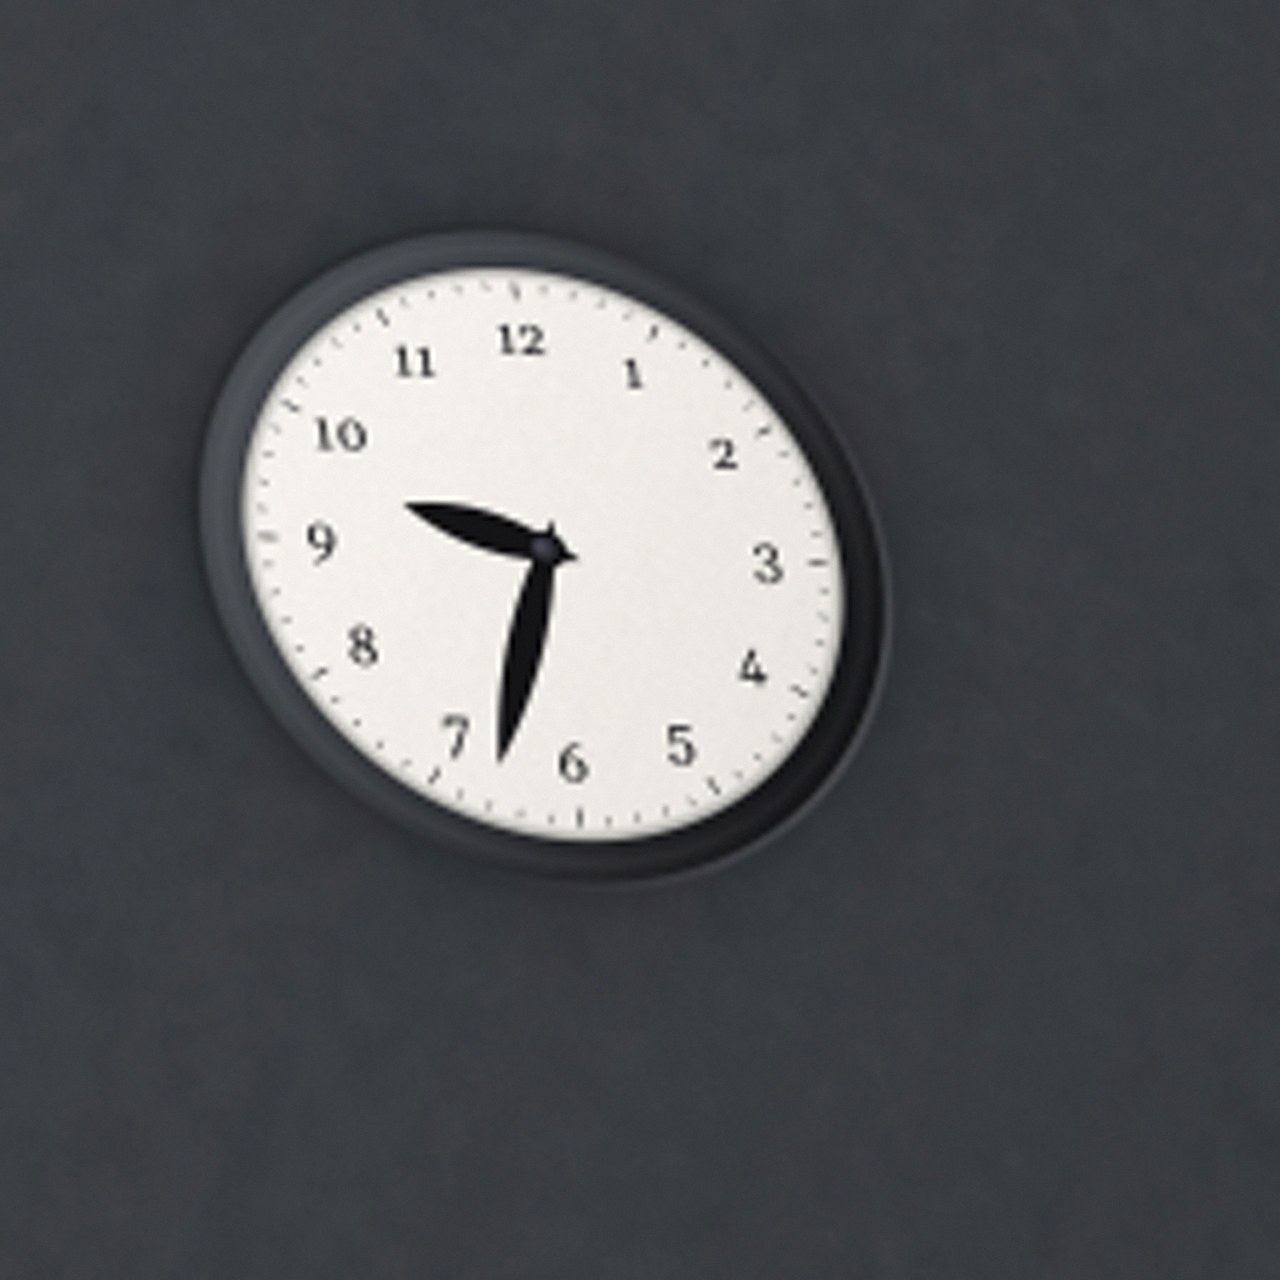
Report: {"hour": 9, "minute": 33}
